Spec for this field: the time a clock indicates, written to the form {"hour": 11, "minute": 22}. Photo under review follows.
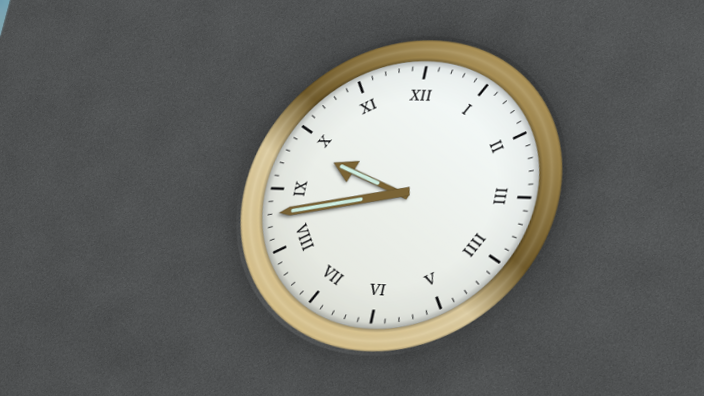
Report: {"hour": 9, "minute": 43}
